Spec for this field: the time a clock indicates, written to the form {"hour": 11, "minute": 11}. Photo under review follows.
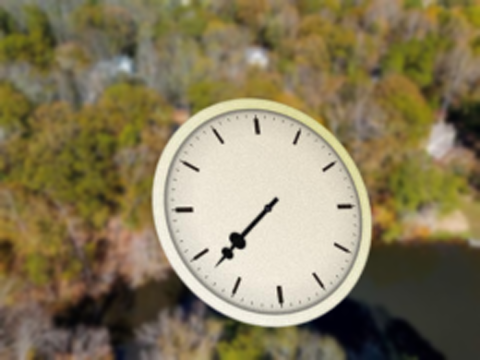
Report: {"hour": 7, "minute": 38}
